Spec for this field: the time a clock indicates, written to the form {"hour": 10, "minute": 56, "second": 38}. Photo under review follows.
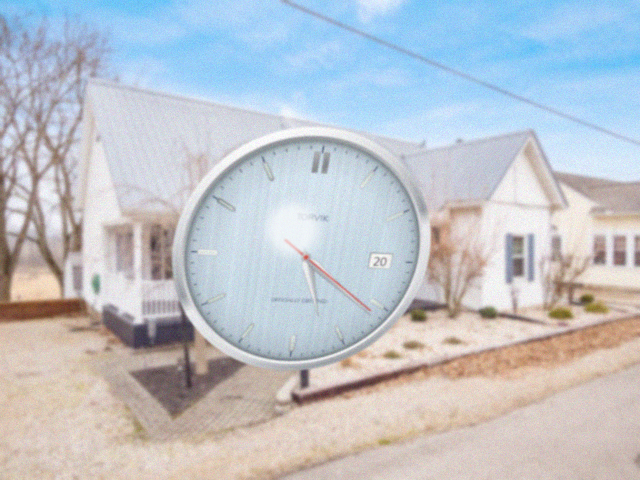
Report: {"hour": 5, "minute": 21, "second": 21}
